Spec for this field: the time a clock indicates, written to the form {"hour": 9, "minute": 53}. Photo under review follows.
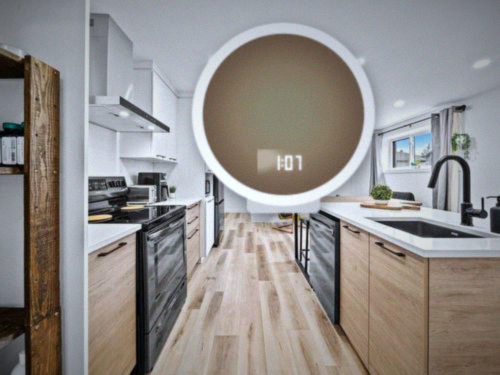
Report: {"hour": 1, "minute": 7}
